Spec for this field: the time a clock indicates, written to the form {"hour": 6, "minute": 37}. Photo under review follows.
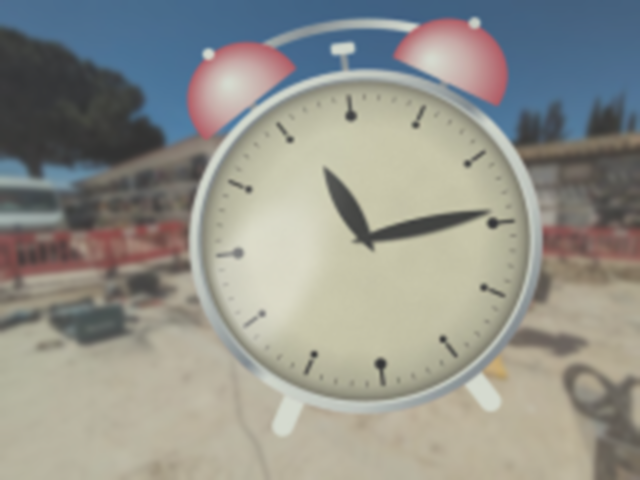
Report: {"hour": 11, "minute": 14}
